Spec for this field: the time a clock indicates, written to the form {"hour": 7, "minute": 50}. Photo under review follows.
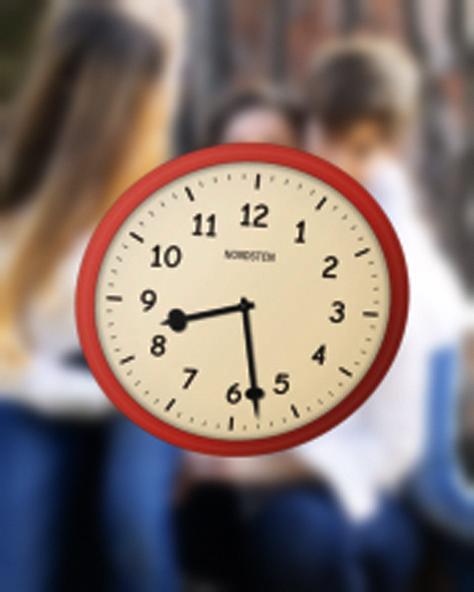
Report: {"hour": 8, "minute": 28}
